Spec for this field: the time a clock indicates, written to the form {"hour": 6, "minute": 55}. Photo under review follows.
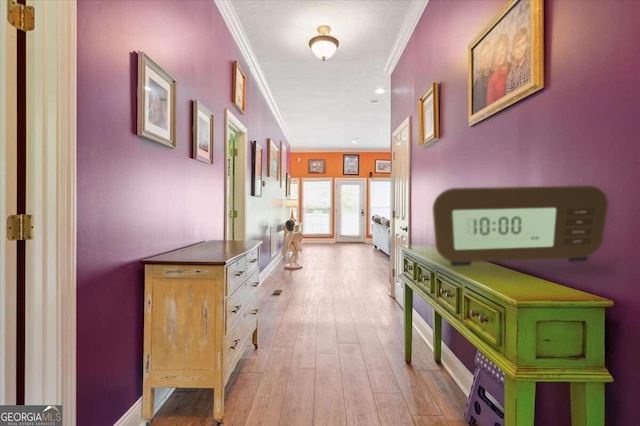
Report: {"hour": 10, "minute": 0}
